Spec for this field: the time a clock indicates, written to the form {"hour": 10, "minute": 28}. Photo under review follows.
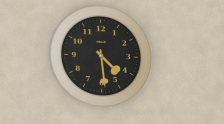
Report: {"hour": 4, "minute": 29}
